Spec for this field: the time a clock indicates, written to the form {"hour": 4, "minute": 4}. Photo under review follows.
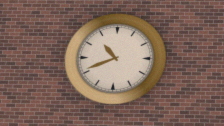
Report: {"hour": 10, "minute": 41}
